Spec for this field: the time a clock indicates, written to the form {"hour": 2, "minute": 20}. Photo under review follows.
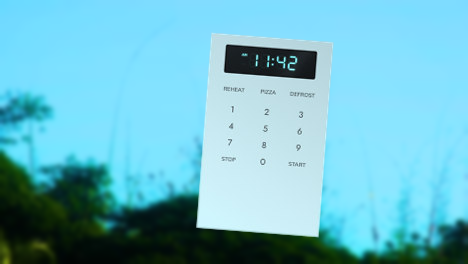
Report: {"hour": 11, "minute": 42}
